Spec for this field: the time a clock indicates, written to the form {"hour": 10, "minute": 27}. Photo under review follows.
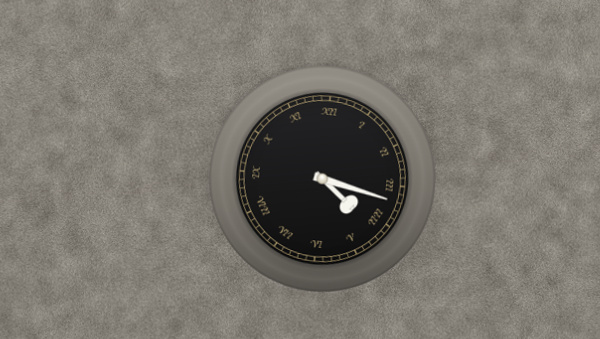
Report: {"hour": 4, "minute": 17}
